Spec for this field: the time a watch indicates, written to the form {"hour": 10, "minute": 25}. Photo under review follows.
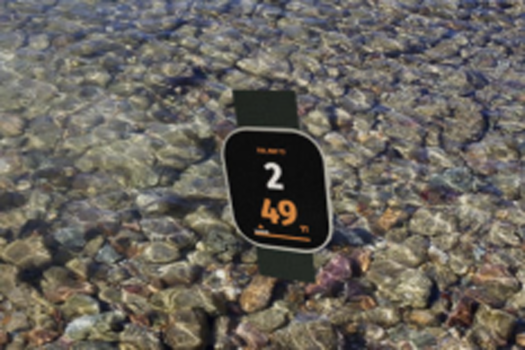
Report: {"hour": 2, "minute": 49}
